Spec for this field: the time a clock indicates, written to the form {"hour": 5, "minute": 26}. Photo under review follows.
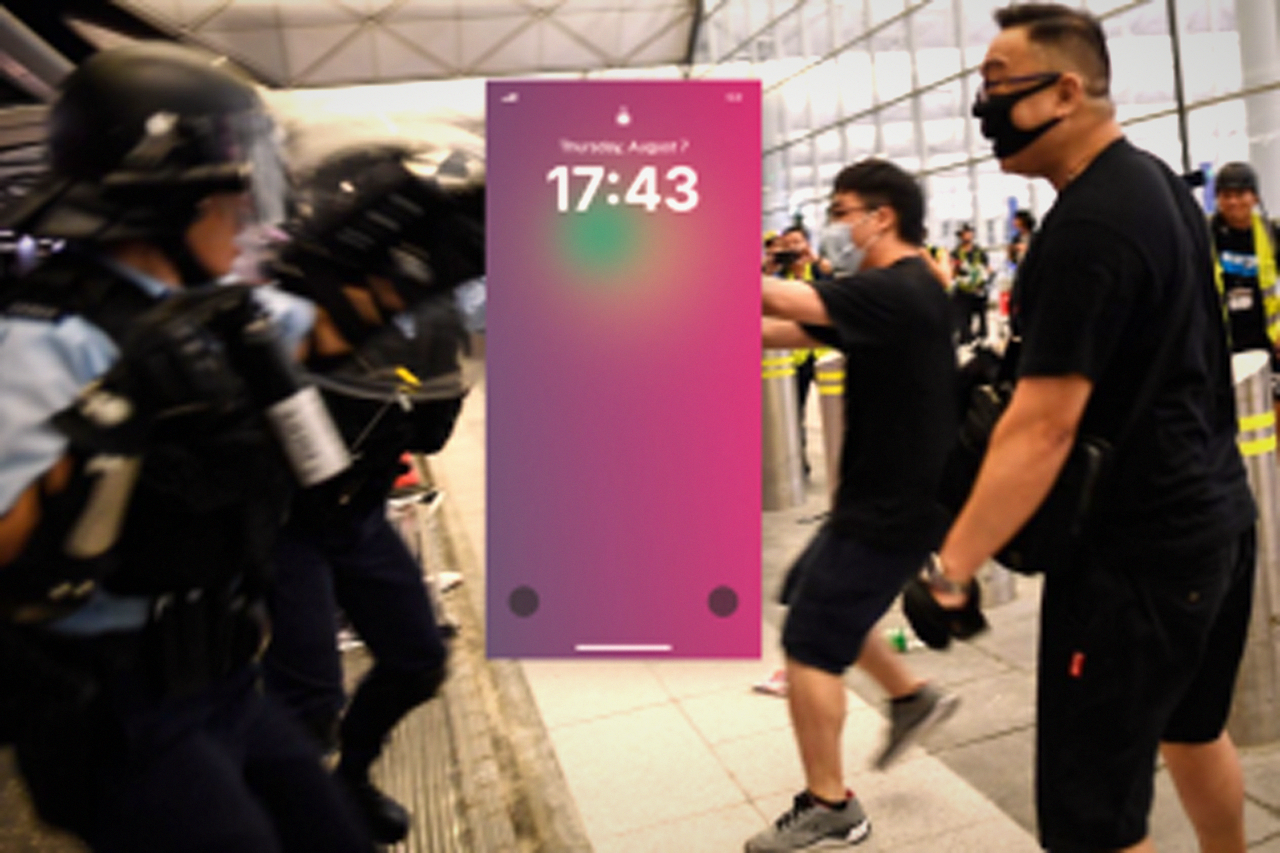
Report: {"hour": 17, "minute": 43}
